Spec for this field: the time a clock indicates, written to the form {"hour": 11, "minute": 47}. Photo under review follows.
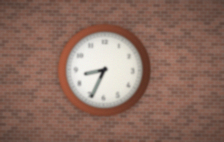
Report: {"hour": 8, "minute": 34}
